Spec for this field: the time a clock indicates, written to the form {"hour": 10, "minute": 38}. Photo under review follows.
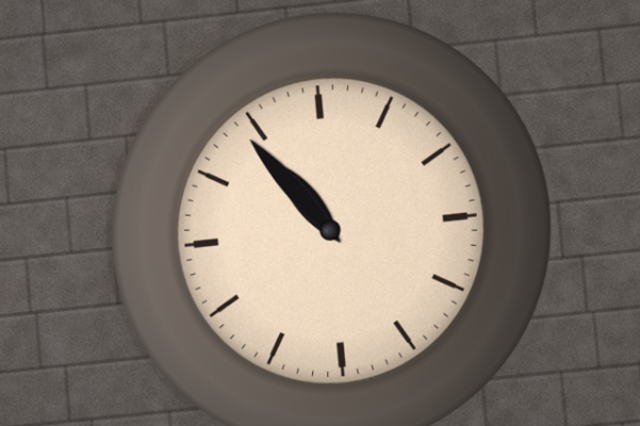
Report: {"hour": 10, "minute": 54}
